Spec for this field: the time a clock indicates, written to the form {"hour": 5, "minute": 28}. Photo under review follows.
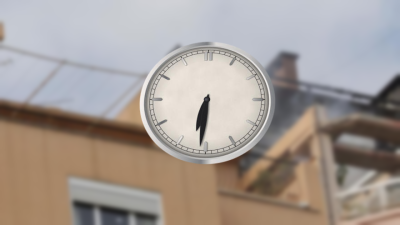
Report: {"hour": 6, "minute": 31}
